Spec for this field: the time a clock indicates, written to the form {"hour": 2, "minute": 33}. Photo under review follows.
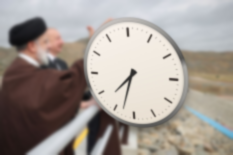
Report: {"hour": 7, "minute": 33}
